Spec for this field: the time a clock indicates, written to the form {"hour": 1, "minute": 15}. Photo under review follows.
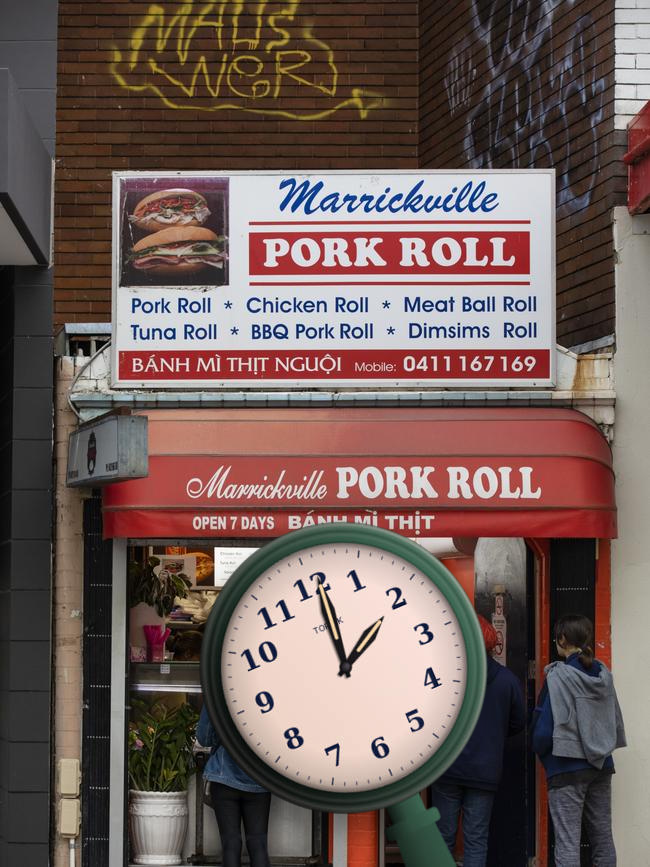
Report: {"hour": 2, "minute": 1}
